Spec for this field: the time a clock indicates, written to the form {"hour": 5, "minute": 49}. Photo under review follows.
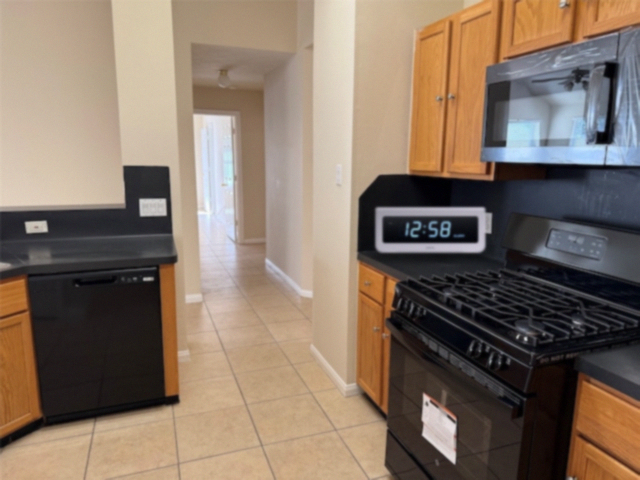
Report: {"hour": 12, "minute": 58}
